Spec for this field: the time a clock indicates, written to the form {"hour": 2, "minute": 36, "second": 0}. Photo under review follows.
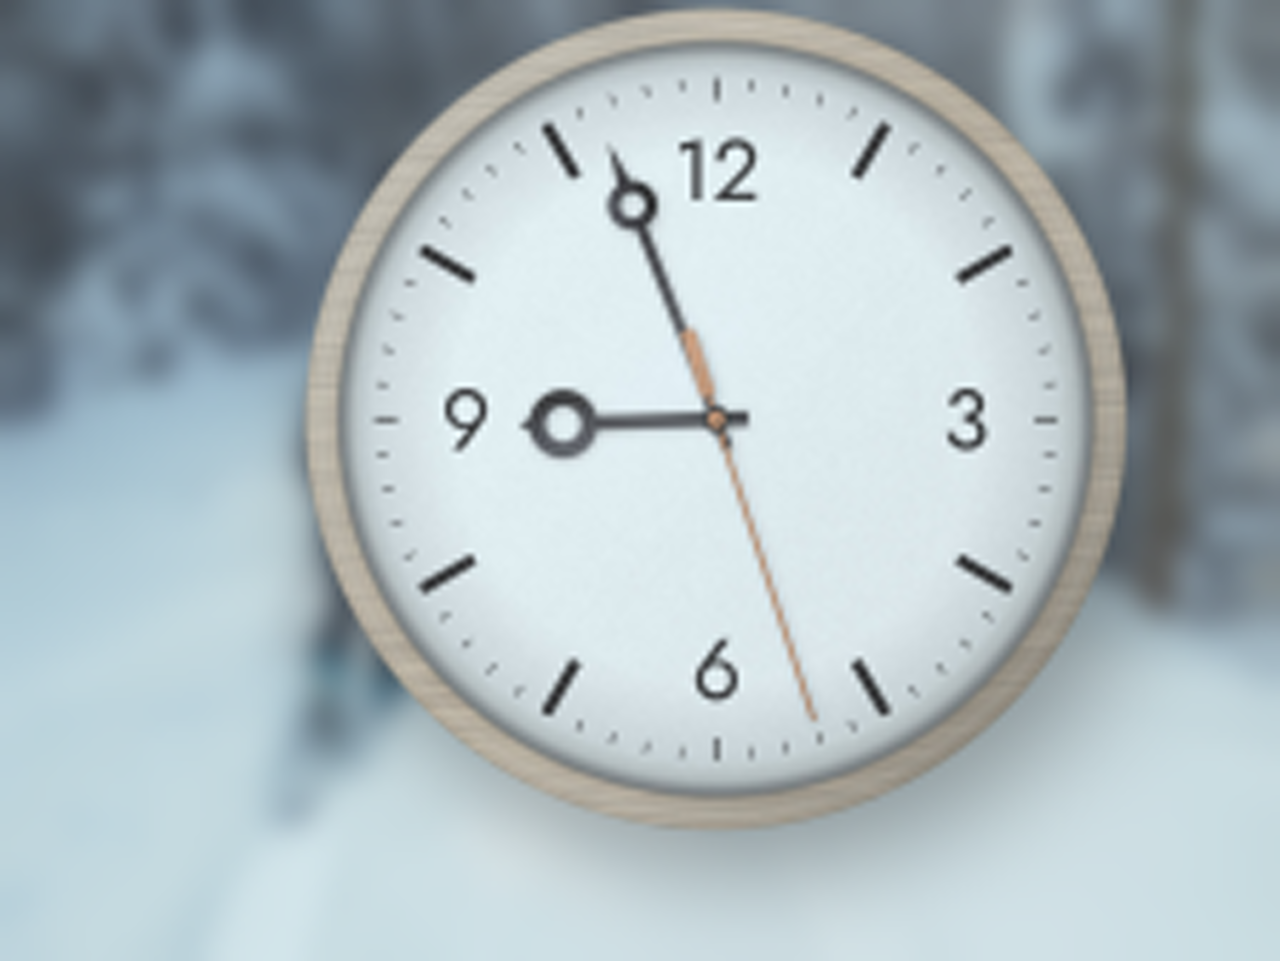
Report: {"hour": 8, "minute": 56, "second": 27}
